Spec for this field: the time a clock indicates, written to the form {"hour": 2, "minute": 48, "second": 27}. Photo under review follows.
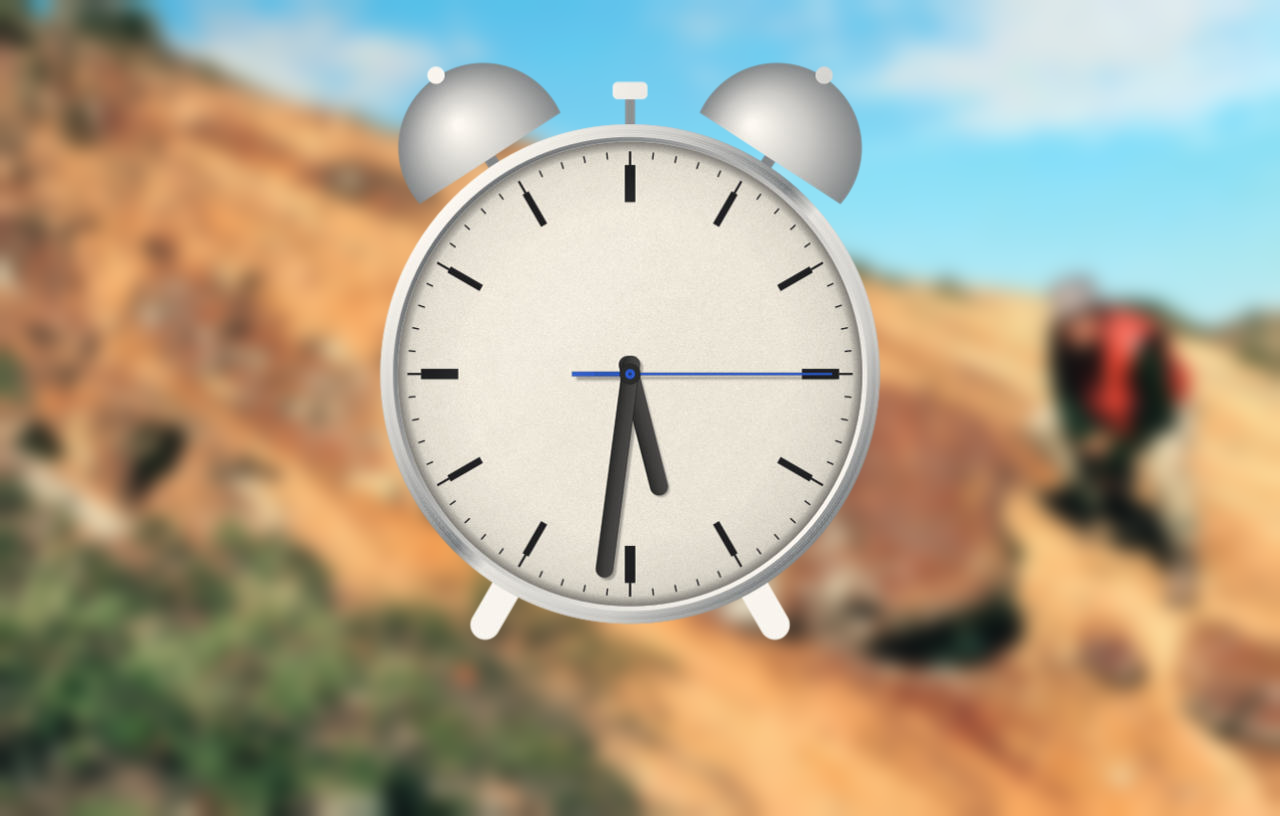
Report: {"hour": 5, "minute": 31, "second": 15}
